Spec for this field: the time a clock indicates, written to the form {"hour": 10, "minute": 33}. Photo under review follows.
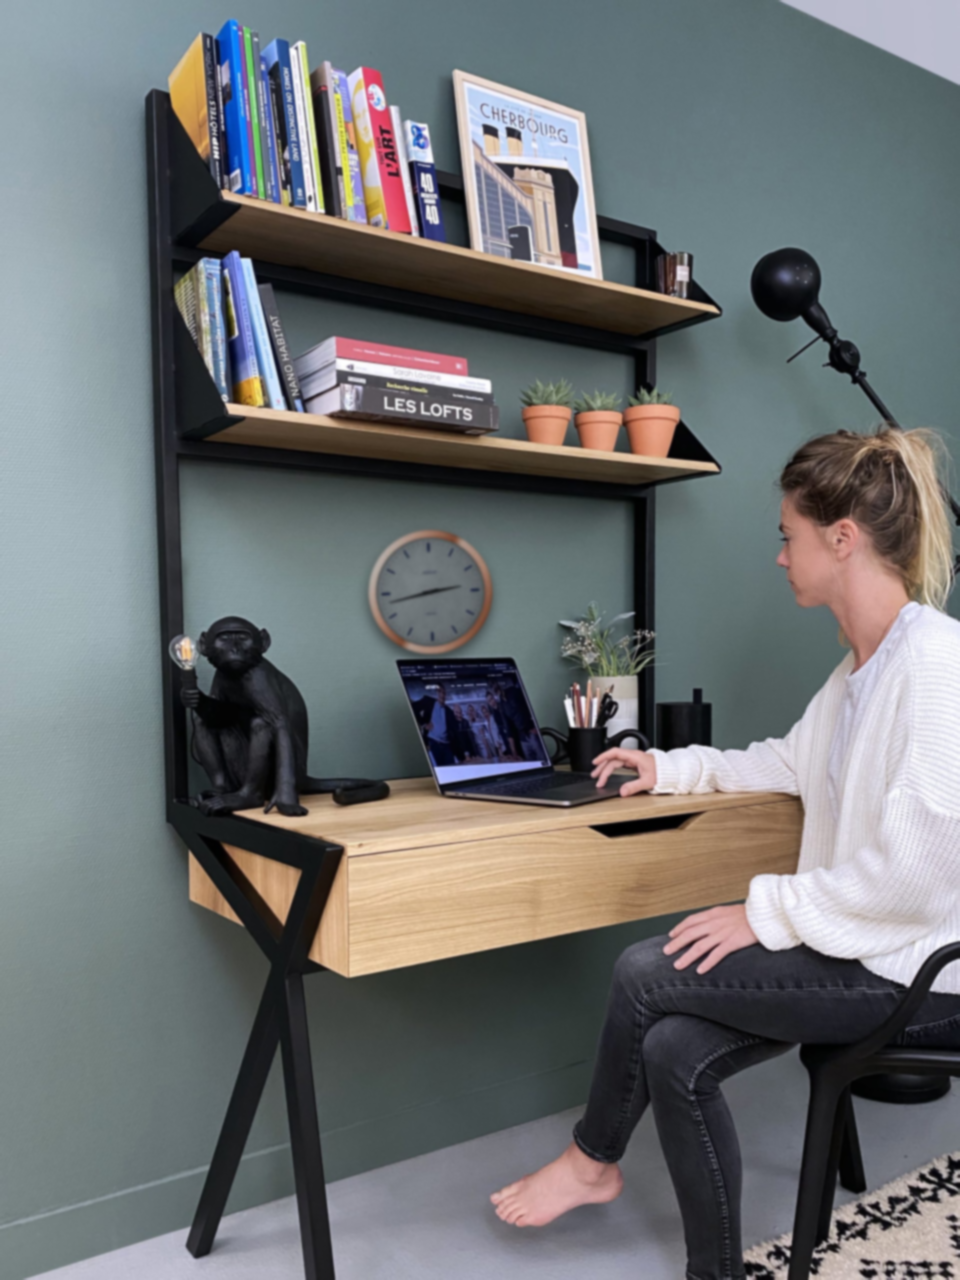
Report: {"hour": 2, "minute": 43}
